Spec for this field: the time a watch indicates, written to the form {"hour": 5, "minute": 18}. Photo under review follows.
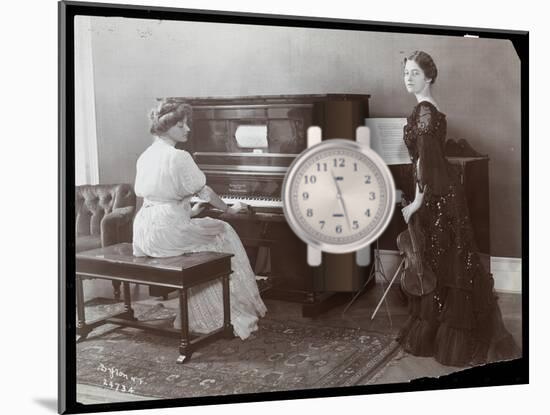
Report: {"hour": 11, "minute": 27}
